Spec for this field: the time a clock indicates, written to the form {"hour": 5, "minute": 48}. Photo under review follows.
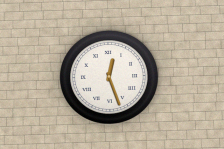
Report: {"hour": 12, "minute": 27}
